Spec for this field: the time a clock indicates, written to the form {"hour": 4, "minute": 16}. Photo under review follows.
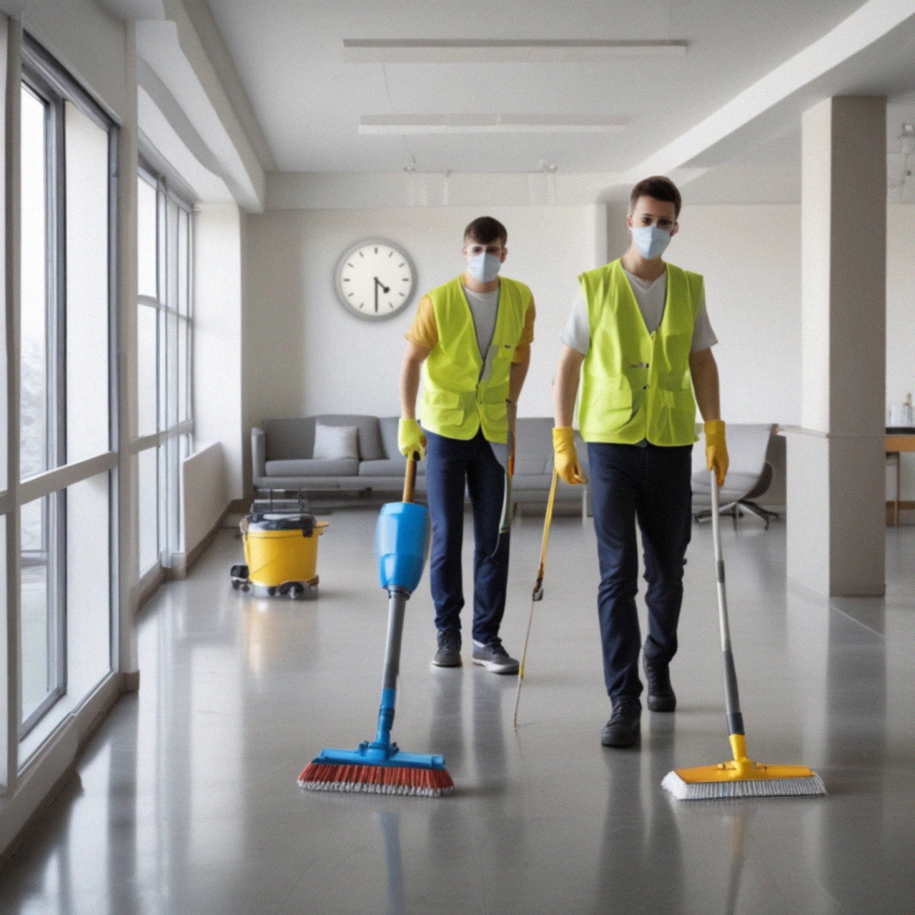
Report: {"hour": 4, "minute": 30}
